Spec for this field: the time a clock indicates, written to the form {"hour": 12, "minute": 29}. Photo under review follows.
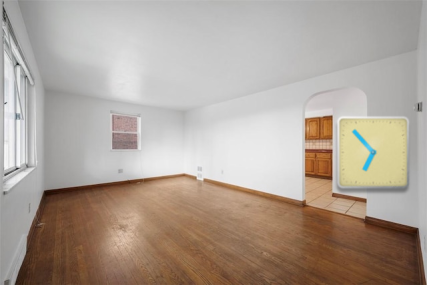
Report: {"hour": 6, "minute": 53}
